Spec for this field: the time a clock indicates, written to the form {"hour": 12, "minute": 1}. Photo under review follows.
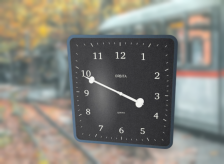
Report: {"hour": 3, "minute": 49}
